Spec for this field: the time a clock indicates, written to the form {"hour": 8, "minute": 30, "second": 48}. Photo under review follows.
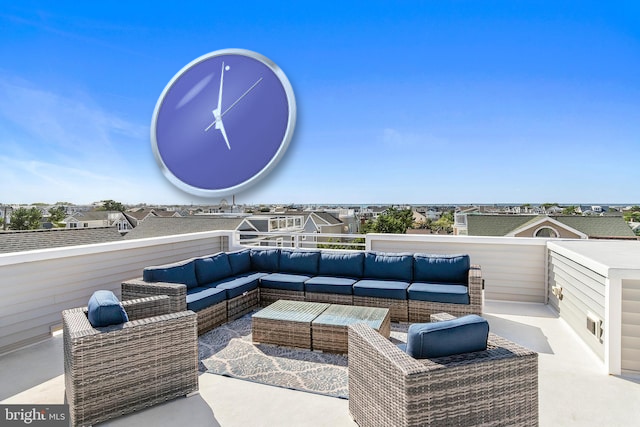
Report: {"hour": 4, "minute": 59, "second": 7}
